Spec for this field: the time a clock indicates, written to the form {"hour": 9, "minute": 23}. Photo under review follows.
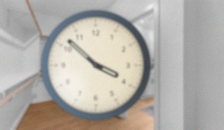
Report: {"hour": 3, "minute": 52}
